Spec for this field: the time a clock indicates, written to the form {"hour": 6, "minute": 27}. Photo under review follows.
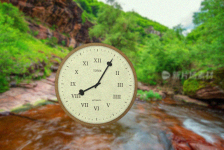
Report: {"hour": 8, "minute": 5}
